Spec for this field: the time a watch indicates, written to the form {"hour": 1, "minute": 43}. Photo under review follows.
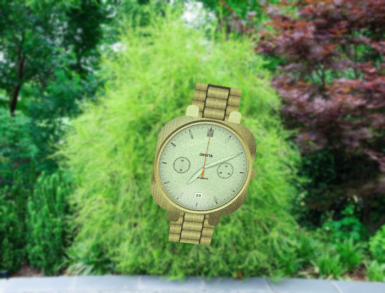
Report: {"hour": 7, "minute": 10}
